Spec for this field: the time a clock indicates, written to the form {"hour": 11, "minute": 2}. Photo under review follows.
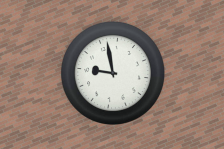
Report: {"hour": 10, "minute": 2}
